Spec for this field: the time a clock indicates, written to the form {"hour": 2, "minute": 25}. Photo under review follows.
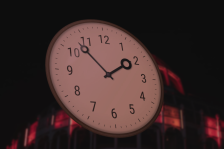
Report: {"hour": 1, "minute": 53}
